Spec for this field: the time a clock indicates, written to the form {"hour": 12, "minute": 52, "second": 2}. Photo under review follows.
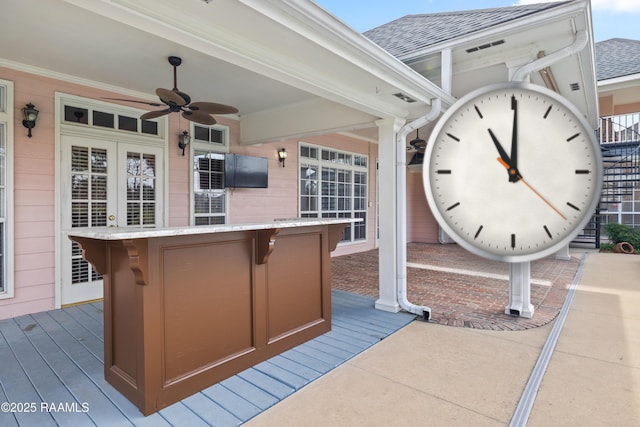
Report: {"hour": 11, "minute": 0, "second": 22}
